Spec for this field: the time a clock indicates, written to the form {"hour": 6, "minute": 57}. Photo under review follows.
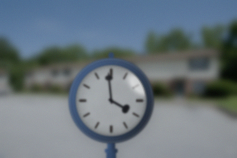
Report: {"hour": 3, "minute": 59}
